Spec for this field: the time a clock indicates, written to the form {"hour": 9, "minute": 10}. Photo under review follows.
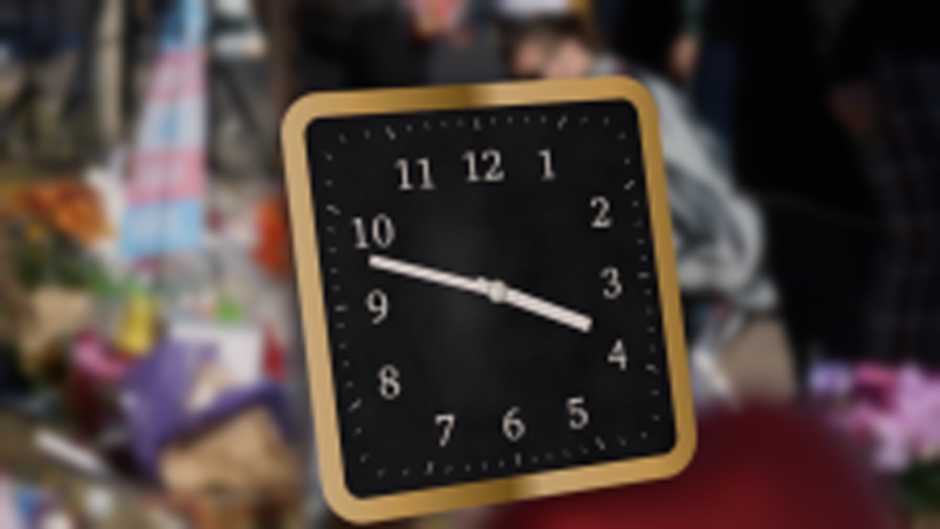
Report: {"hour": 3, "minute": 48}
